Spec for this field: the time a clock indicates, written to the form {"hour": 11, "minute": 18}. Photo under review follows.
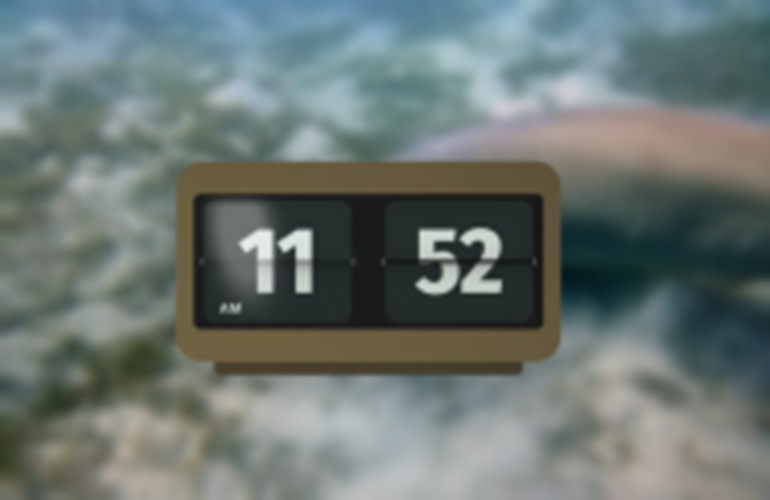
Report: {"hour": 11, "minute": 52}
